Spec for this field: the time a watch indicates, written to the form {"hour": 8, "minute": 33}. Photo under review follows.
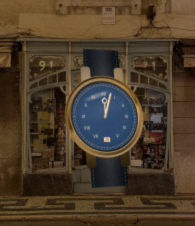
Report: {"hour": 12, "minute": 3}
